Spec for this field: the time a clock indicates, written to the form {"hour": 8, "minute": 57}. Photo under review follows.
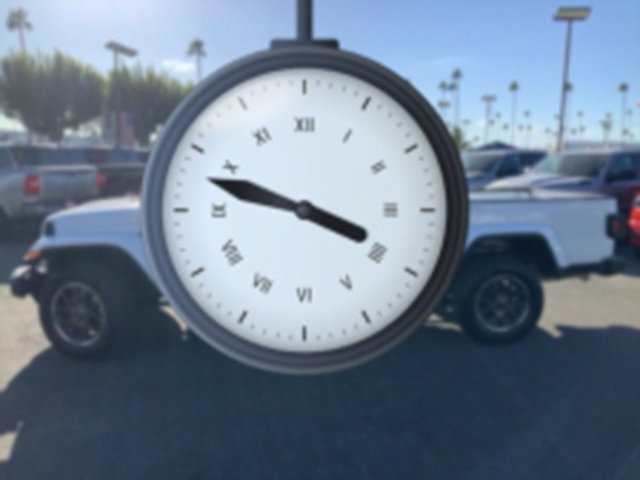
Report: {"hour": 3, "minute": 48}
